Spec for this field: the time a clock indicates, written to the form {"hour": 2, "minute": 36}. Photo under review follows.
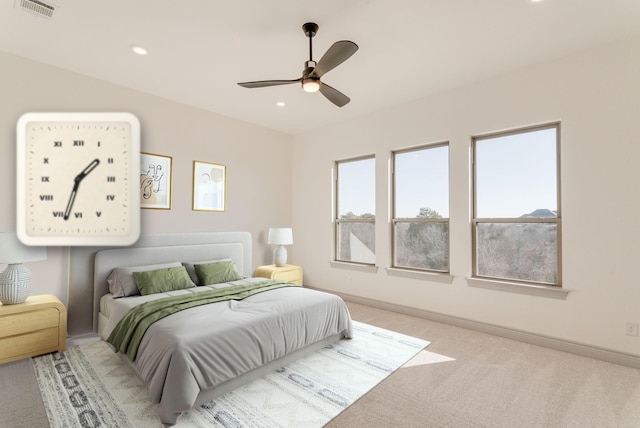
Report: {"hour": 1, "minute": 33}
